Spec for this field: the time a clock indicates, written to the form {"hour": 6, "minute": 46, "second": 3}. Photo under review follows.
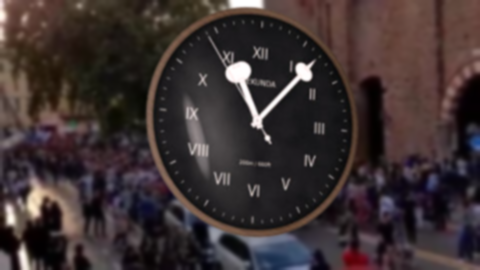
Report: {"hour": 11, "minute": 6, "second": 54}
